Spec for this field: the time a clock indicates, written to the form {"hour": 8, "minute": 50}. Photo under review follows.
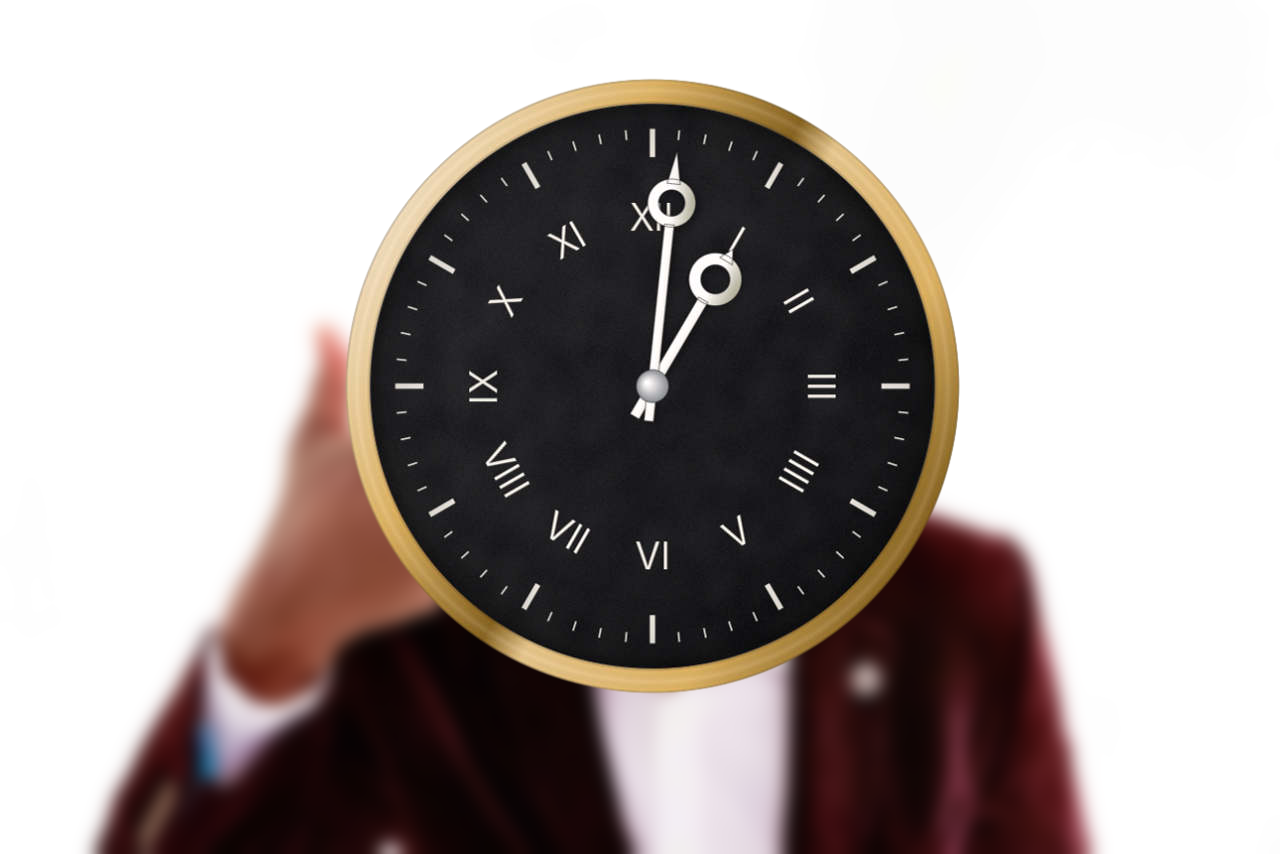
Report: {"hour": 1, "minute": 1}
